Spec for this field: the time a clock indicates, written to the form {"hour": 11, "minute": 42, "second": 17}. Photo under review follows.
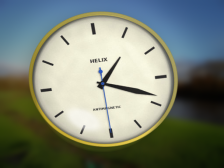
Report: {"hour": 1, "minute": 18, "second": 30}
